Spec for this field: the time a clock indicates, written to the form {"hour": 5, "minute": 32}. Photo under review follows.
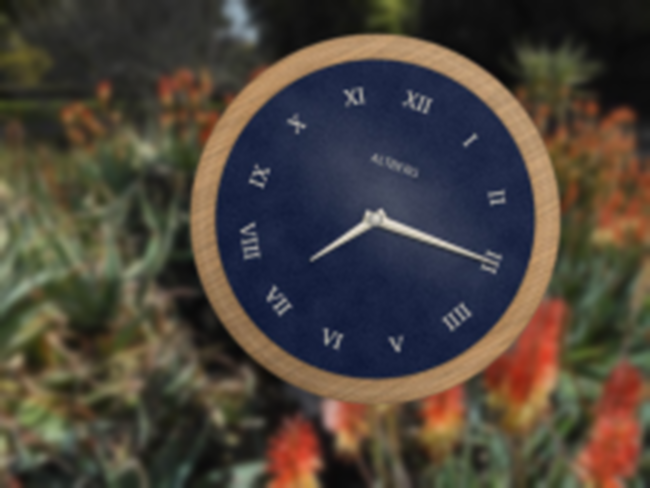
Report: {"hour": 7, "minute": 15}
